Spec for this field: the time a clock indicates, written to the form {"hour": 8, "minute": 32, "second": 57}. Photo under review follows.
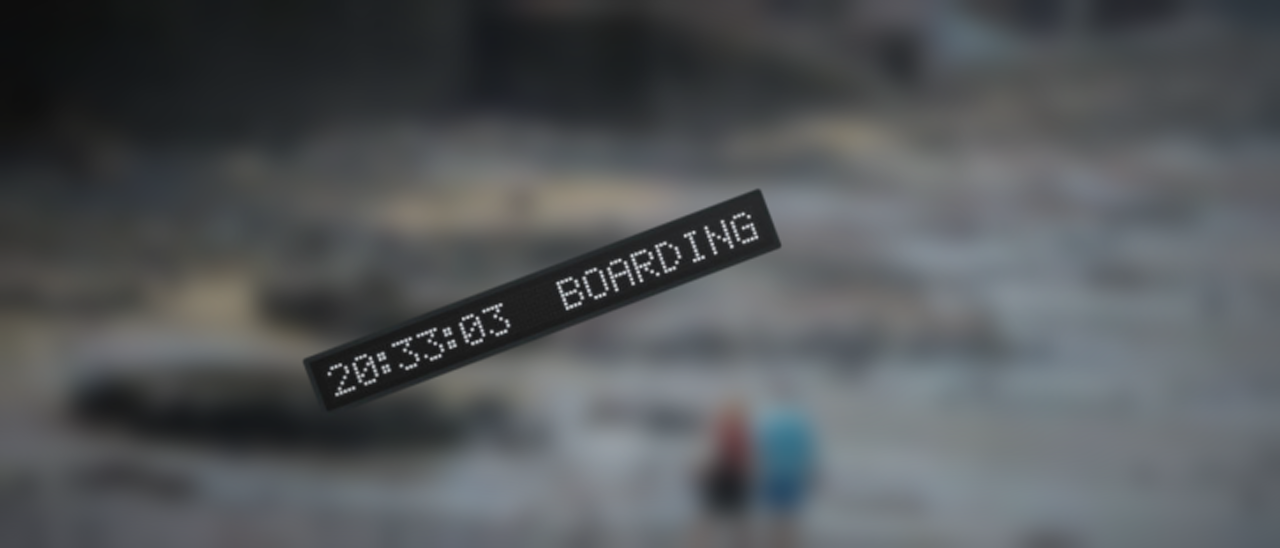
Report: {"hour": 20, "minute": 33, "second": 3}
